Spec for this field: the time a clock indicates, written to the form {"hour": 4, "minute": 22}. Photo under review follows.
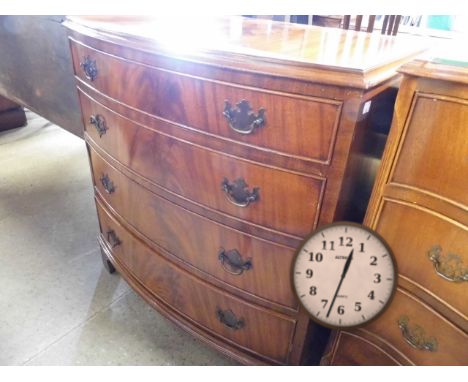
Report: {"hour": 12, "minute": 33}
